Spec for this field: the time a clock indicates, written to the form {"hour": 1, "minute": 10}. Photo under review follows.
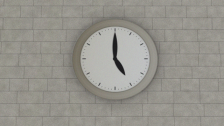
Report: {"hour": 5, "minute": 0}
